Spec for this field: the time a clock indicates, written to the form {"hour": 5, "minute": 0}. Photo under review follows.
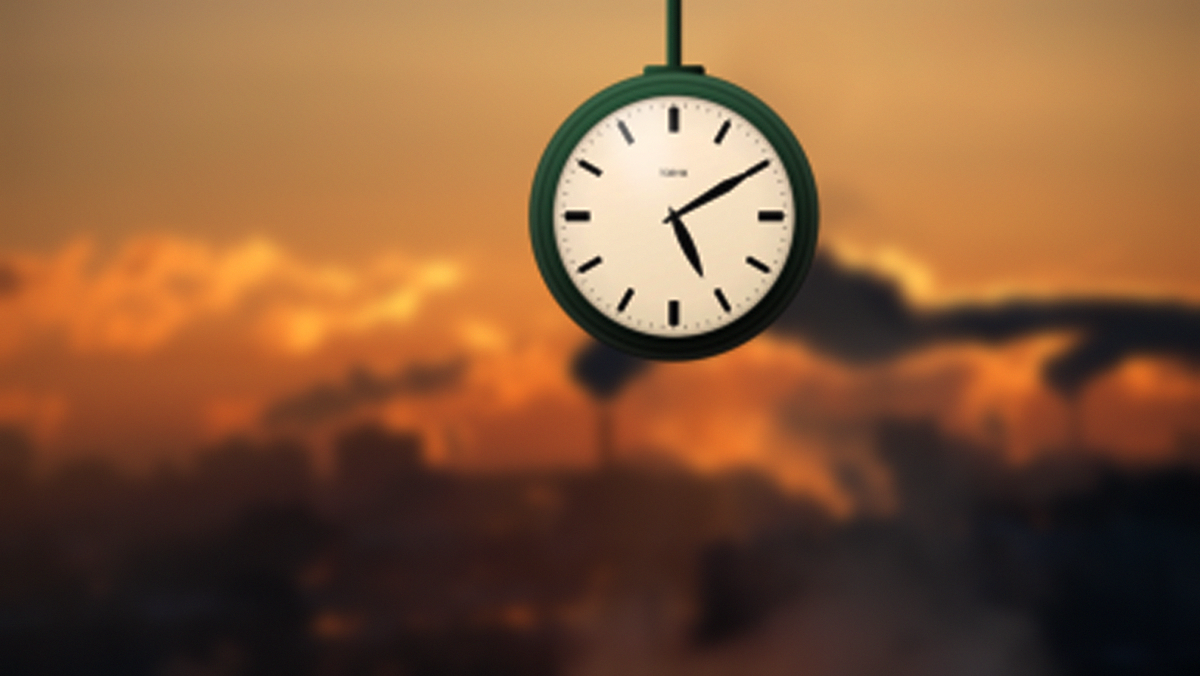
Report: {"hour": 5, "minute": 10}
